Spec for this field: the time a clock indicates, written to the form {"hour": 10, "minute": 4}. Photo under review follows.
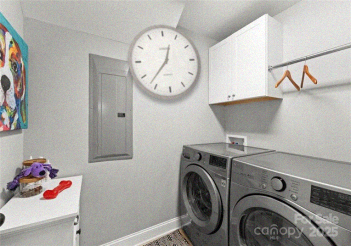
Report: {"hour": 12, "minute": 37}
